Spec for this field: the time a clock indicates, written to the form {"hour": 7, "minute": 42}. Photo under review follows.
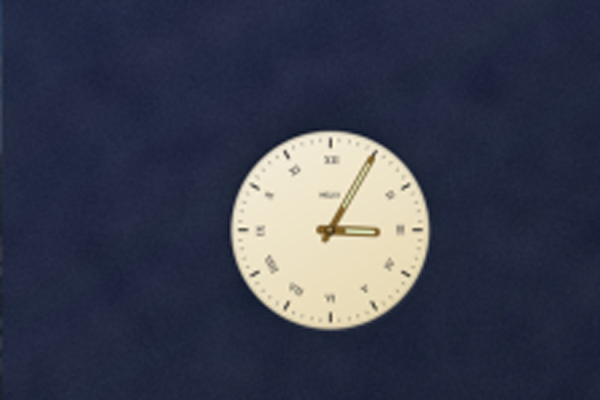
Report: {"hour": 3, "minute": 5}
